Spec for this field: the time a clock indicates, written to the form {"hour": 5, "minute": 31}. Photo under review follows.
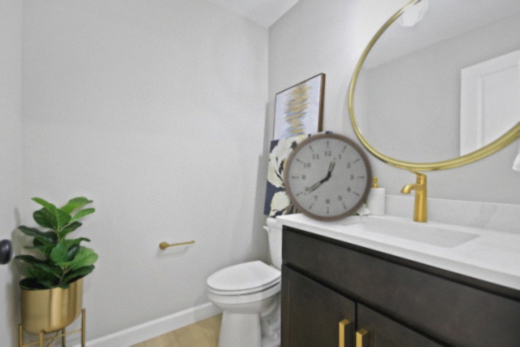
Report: {"hour": 12, "minute": 39}
